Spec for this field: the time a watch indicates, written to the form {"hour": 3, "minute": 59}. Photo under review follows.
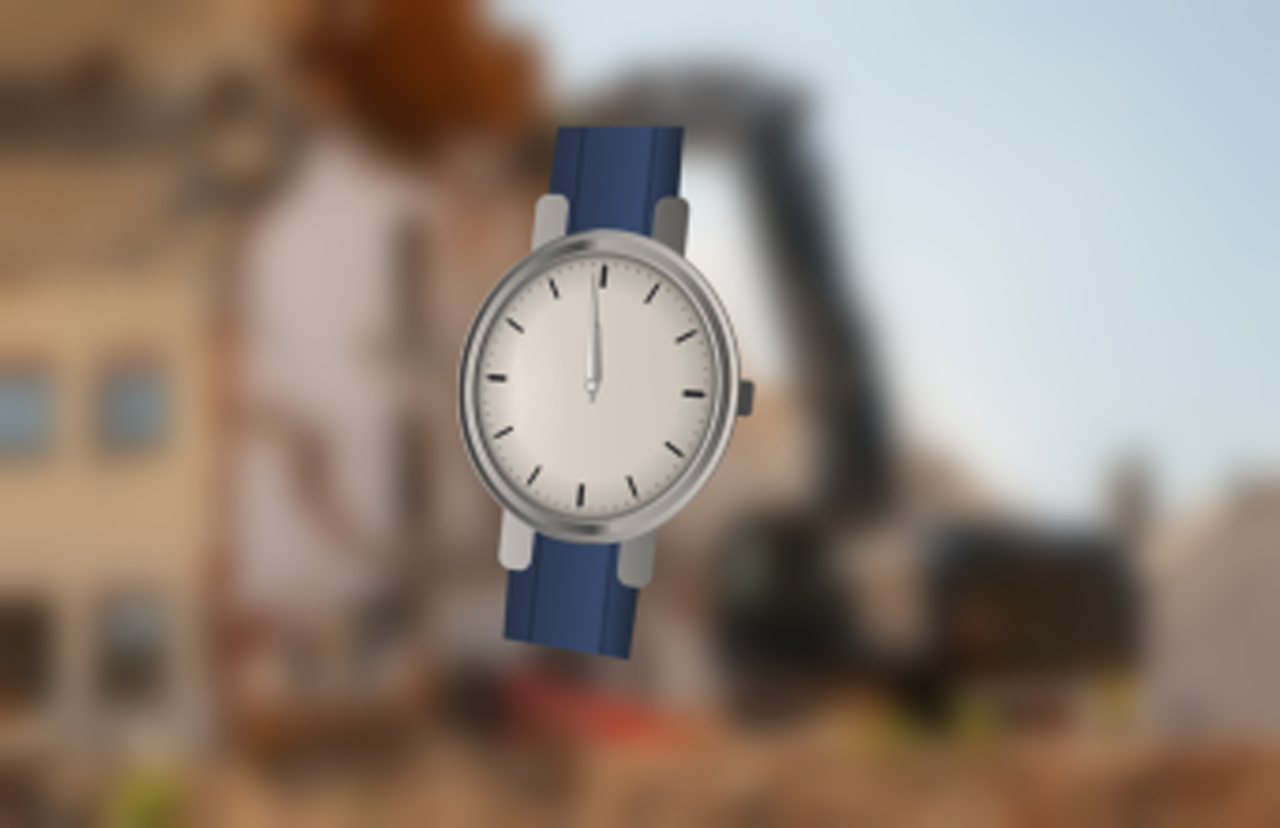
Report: {"hour": 11, "minute": 59}
